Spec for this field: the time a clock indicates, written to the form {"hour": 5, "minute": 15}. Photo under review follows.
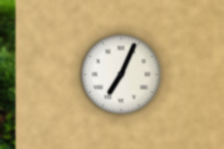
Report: {"hour": 7, "minute": 4}
